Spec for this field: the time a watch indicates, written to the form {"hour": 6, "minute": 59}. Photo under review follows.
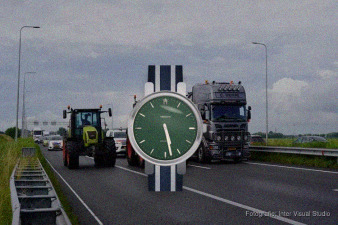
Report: {"hour": 5, "minute": 28}
